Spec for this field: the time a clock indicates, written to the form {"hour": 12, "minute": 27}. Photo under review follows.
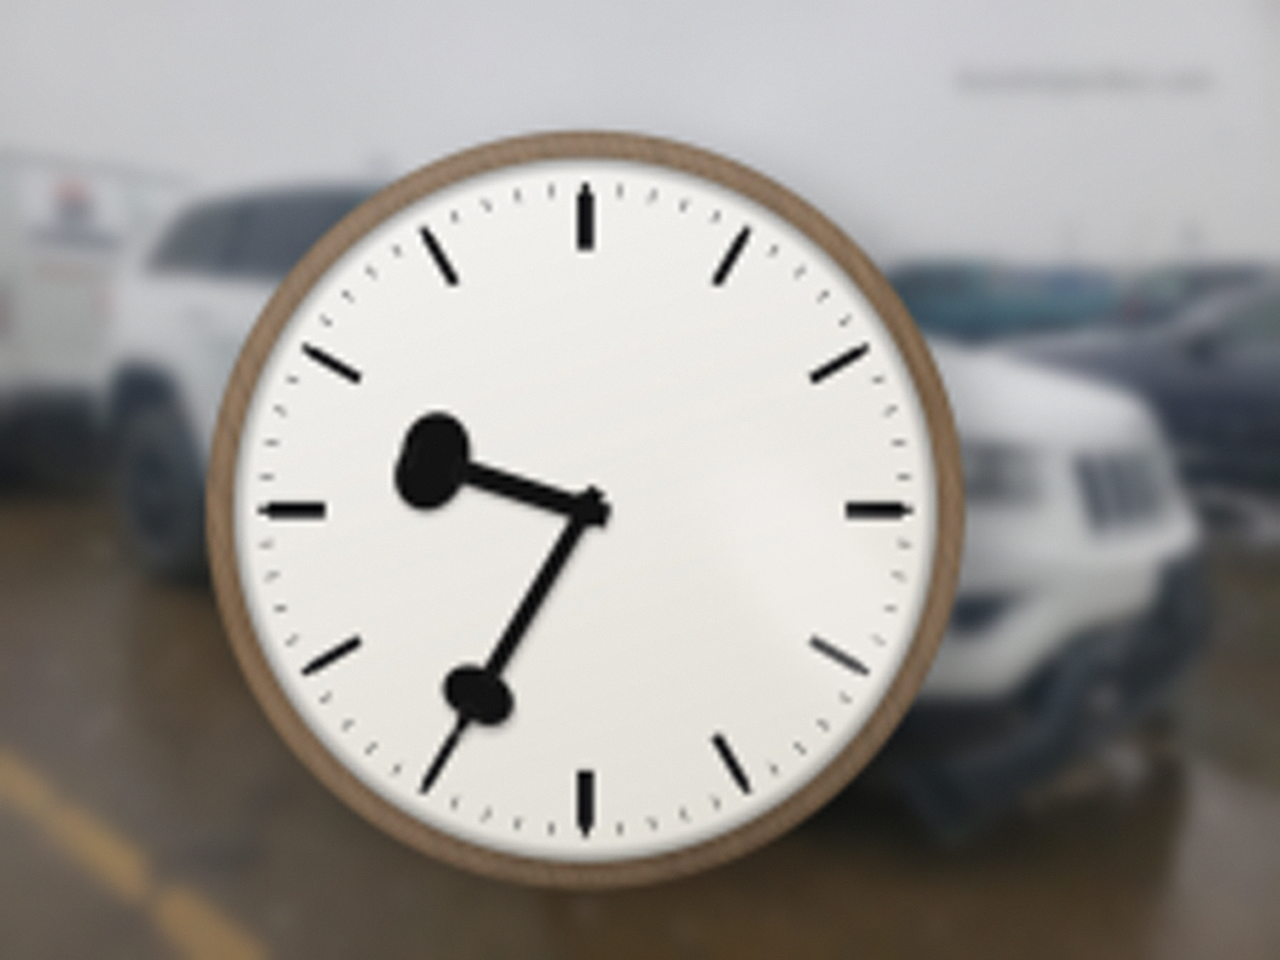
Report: {"hour": 9, "minute": 35}
